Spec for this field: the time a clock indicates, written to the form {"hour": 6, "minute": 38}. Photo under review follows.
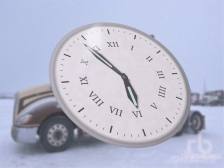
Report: {"hour": 5, "minute": 54}
